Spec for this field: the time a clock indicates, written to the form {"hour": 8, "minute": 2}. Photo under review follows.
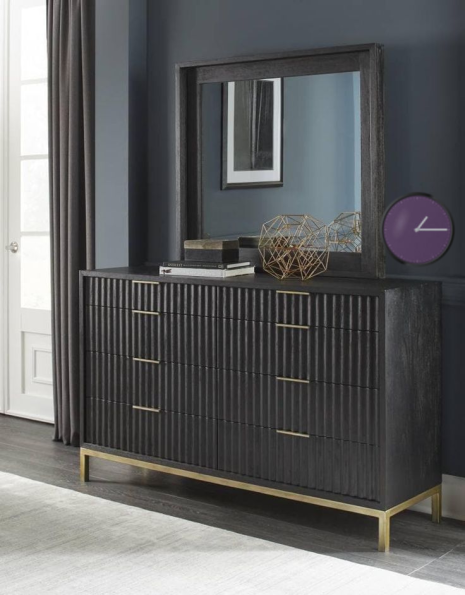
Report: {"hour": 1, "minute": 15}
